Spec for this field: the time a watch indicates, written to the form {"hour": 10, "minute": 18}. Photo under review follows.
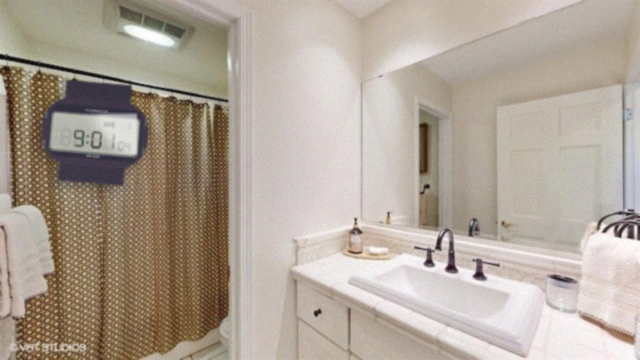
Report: {"hour": 9, "minute": 1}
